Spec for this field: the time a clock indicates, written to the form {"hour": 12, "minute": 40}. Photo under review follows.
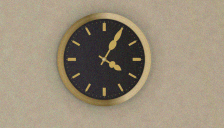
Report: {"hour": 4, "minute": 5}
